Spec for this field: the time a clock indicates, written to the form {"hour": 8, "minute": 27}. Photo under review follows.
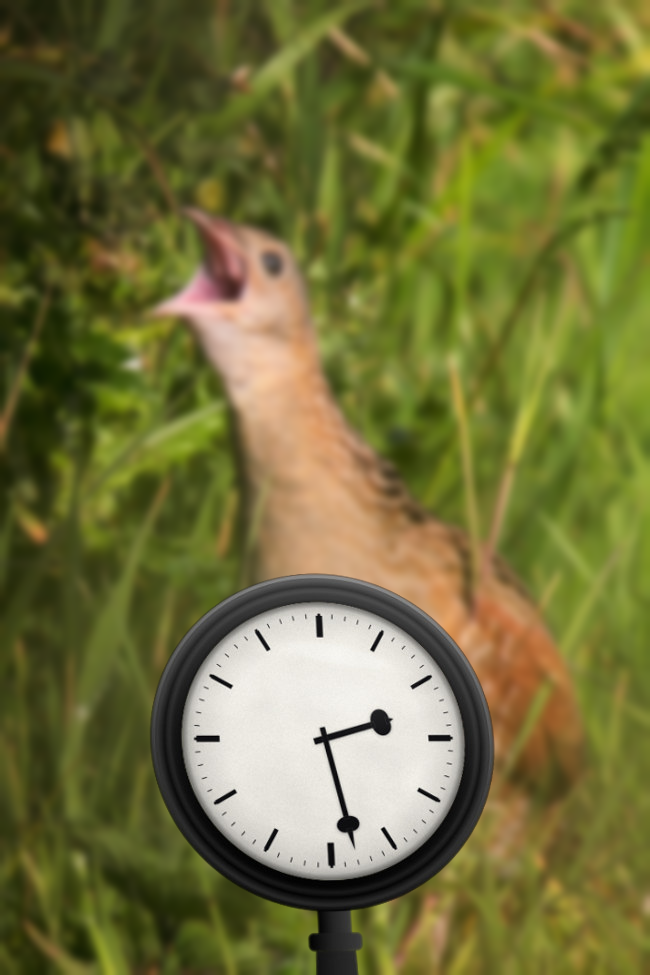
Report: {"hour": 2, "minute": 28}
